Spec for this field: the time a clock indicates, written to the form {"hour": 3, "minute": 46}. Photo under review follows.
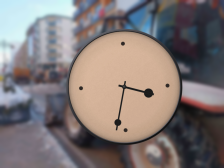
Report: {"hour": 3, "minute": 32}
